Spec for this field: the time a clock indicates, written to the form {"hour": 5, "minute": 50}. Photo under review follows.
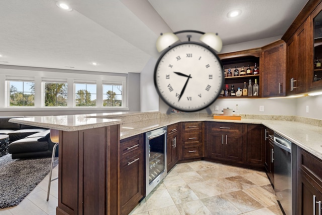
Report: {"hour": 9, "minute": 34}
